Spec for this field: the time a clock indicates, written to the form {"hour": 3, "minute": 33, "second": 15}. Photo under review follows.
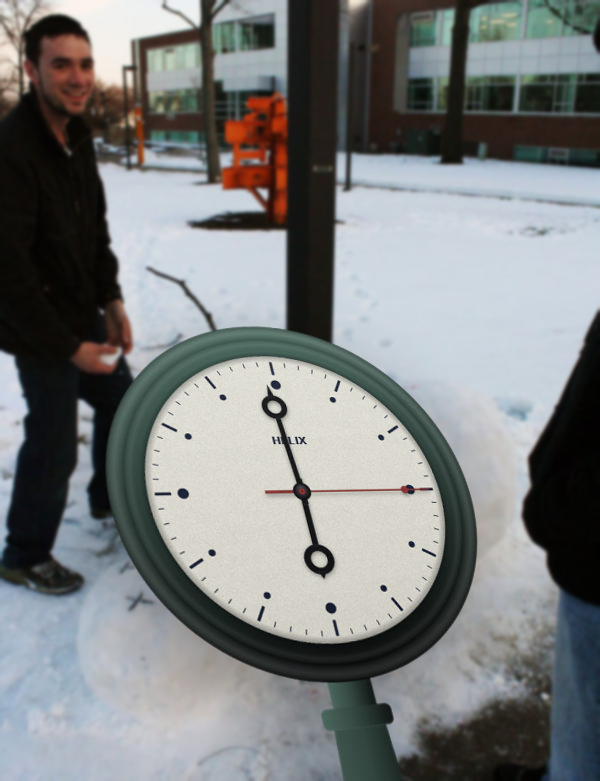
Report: {"hour": 5, "minute": 59, "second": 15}
